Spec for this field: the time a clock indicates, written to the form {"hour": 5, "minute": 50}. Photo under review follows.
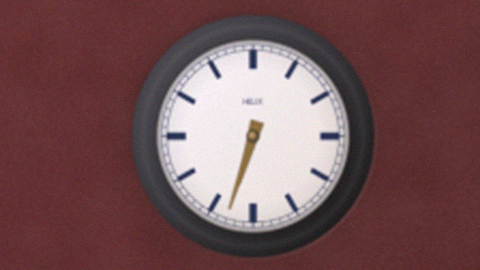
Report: {"hour": 6, "minute": 33}
